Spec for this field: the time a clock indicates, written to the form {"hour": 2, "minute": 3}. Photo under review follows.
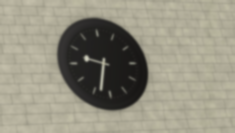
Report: {"hour": 9, "minute": 33}
